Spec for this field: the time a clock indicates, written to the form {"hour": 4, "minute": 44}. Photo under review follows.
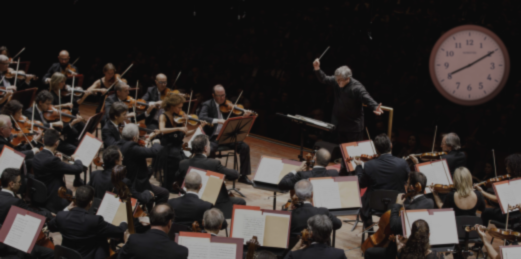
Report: {"hour": 8, "minute": 10}
